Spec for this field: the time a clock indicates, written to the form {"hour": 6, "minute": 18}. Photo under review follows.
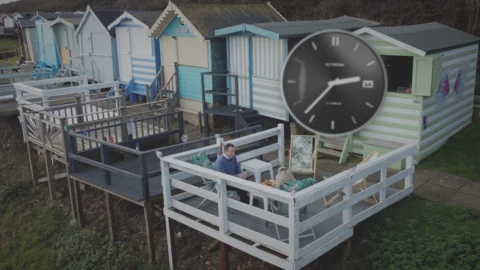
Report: {"hour": 2, "minute": 37}
